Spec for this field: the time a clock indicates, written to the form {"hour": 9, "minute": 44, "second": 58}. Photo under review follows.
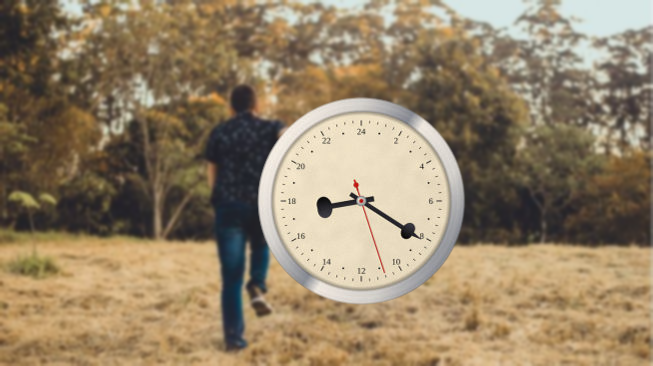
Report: {"hour": 17, "minute": 20, "second": 27}
